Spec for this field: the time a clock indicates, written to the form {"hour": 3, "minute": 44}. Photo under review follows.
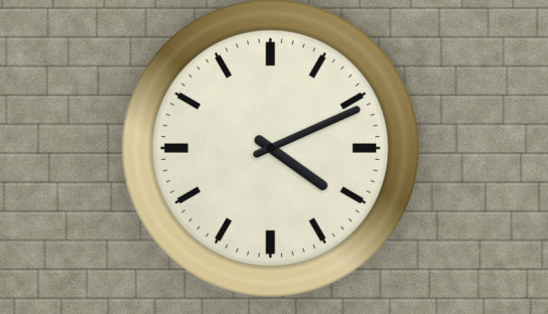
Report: {"hour": 4, "minute": 11}
